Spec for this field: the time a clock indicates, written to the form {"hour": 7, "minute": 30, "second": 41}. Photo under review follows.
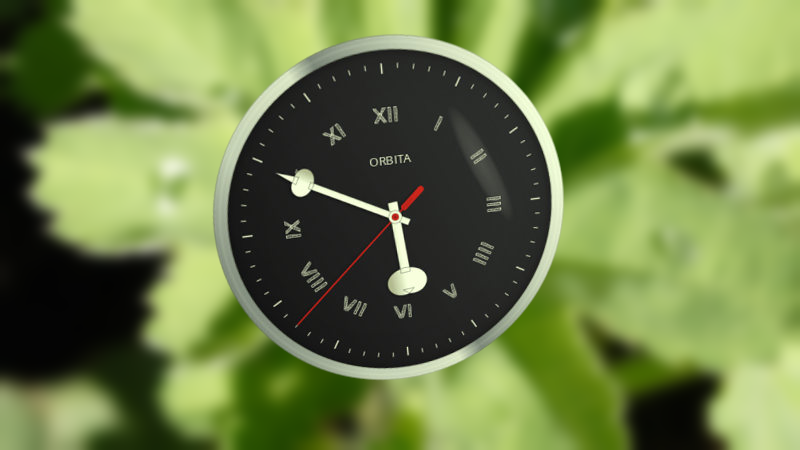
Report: {"hour": 5, "minute": 49, "second": 38}
